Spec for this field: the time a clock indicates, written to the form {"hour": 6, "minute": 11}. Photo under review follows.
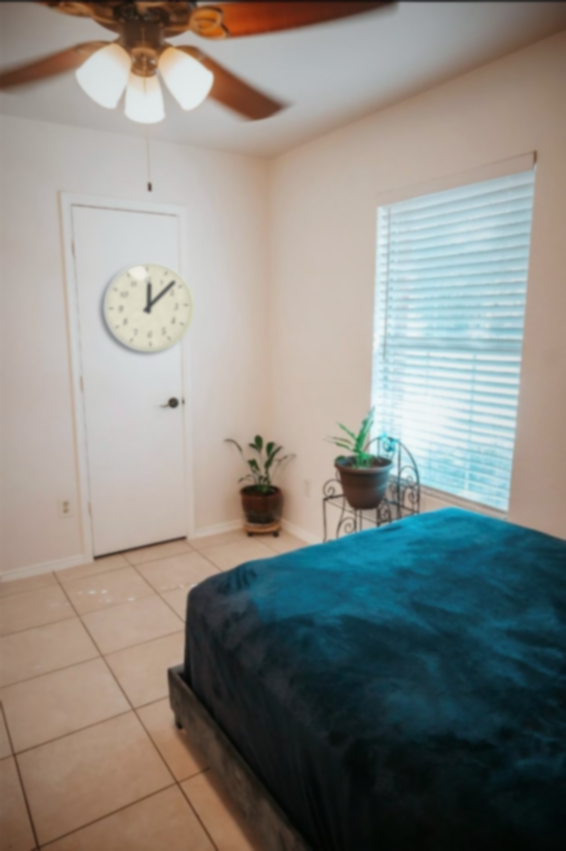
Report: {"hour": 12, "minute": 8}
